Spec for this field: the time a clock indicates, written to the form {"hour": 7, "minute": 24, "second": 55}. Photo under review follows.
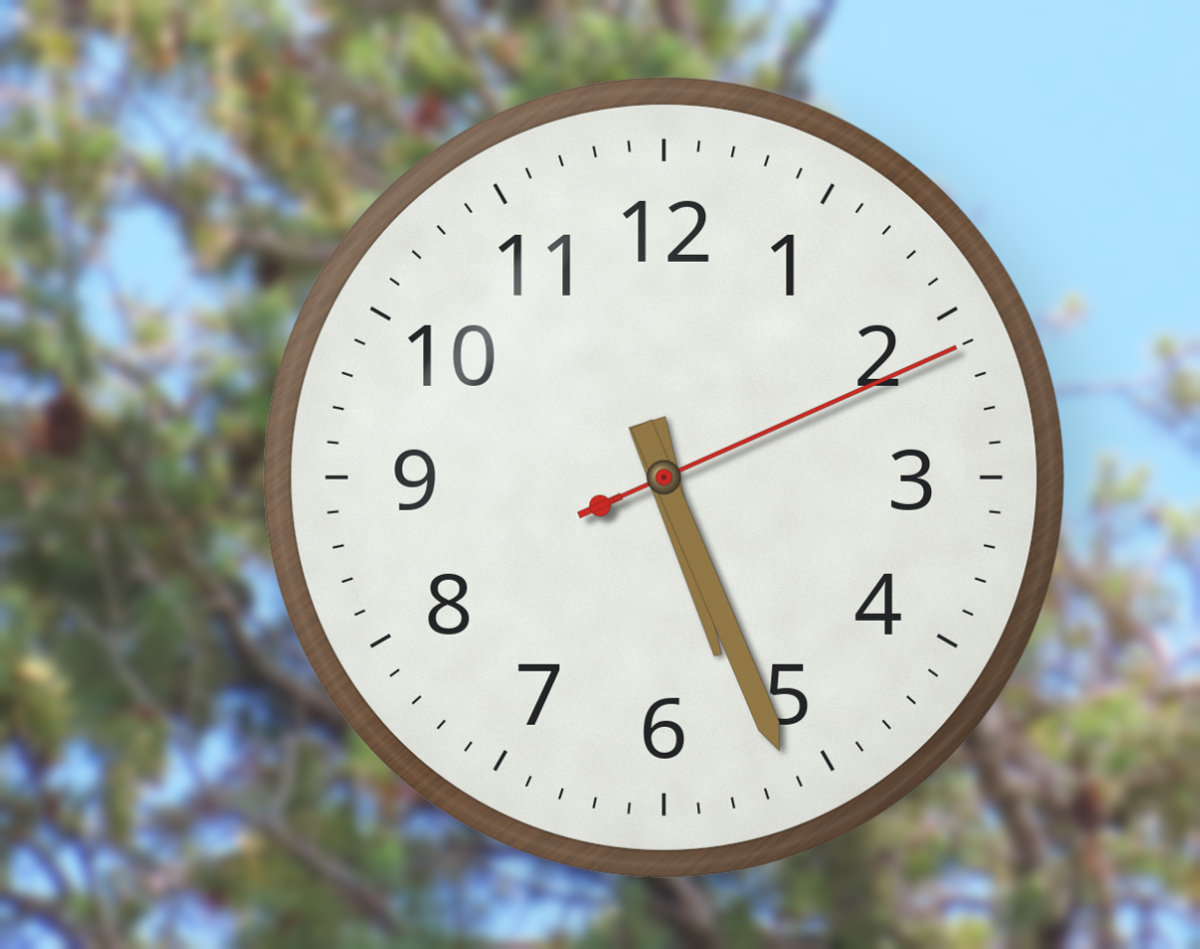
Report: {"hour": 5, "minute": 26, "second": 11}
